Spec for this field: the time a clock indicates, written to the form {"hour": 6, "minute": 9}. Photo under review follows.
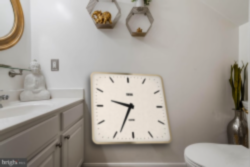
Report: {"hour": 9, "minute": 34}
